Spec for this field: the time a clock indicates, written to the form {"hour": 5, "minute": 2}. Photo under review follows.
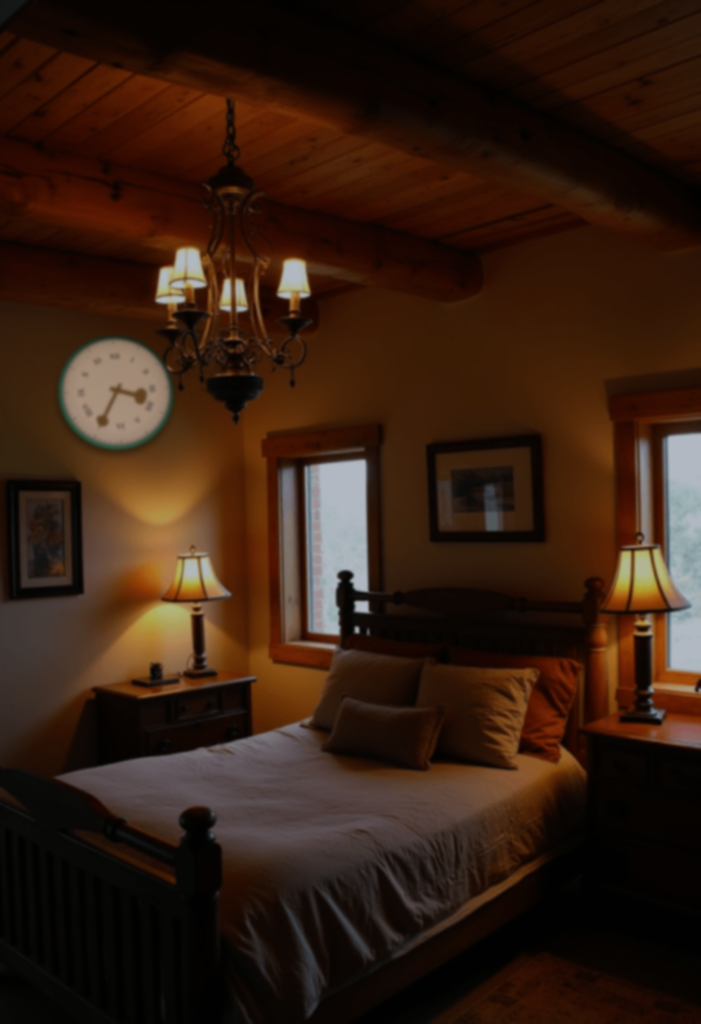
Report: {"hour": 3, "minute": 35}
